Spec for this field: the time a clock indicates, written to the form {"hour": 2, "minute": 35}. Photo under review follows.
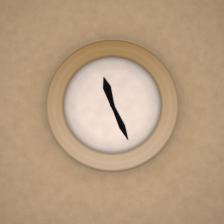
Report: {"hour": 11, "minute": 26}
